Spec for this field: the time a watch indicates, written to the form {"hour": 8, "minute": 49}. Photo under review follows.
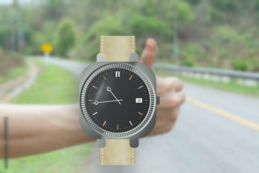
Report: {"hour": 10, "minute": 44}
